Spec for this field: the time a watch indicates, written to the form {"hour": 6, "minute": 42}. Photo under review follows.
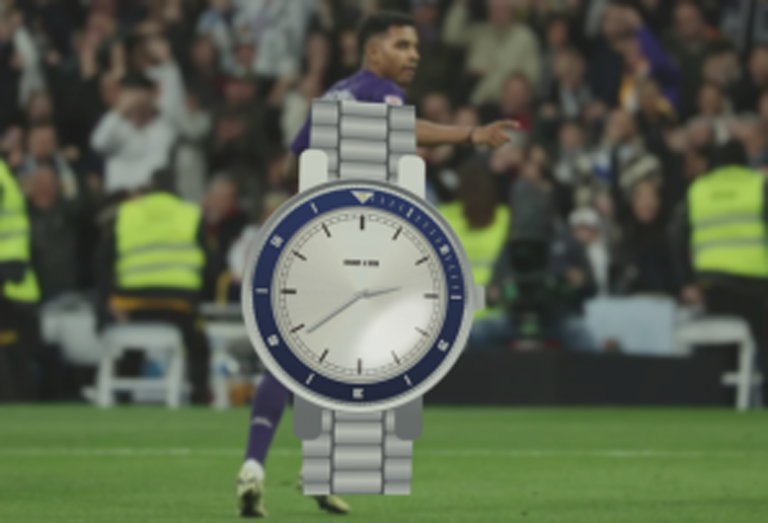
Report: {"hour": 2, "minute": 39}
